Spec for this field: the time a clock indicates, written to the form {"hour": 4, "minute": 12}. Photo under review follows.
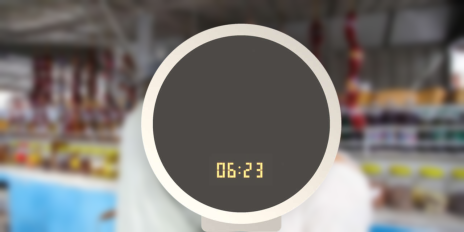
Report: {"hour": 6, "minute": 23}
